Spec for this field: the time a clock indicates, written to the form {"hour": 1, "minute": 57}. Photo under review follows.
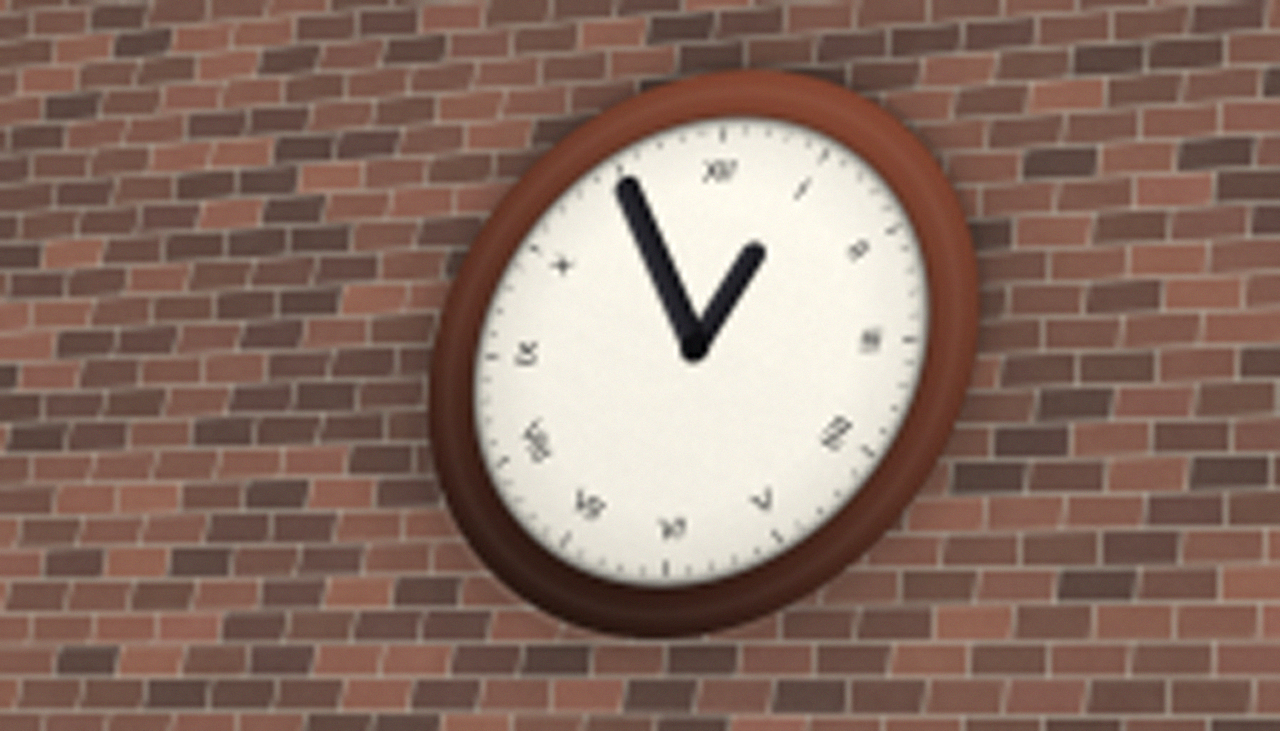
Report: {"hour": 12, "minute": 55}
